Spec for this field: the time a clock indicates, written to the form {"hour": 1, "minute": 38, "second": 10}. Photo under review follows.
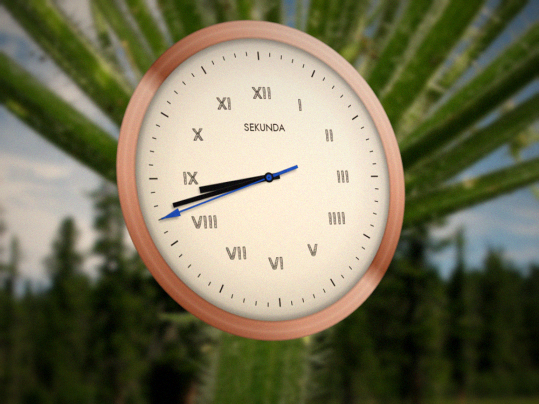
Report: {"hour": 8, "minute": 42, "second": 42}
